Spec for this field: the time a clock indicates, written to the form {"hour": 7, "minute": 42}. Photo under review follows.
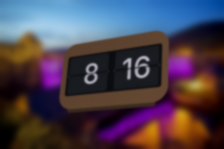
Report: {"hour": 8, "minute": 16}
